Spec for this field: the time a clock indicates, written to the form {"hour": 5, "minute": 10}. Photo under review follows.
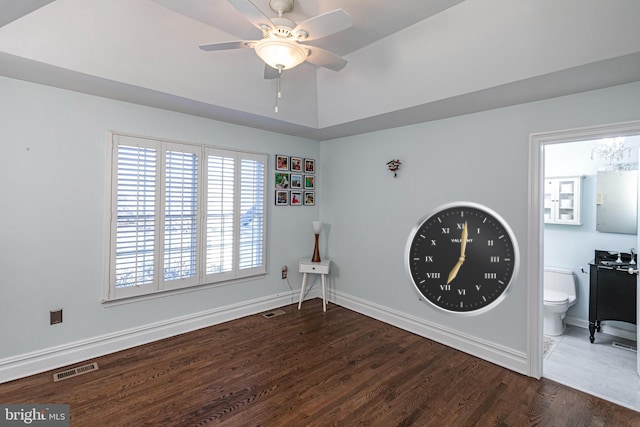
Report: {"hour": 7, "minute": 1}
